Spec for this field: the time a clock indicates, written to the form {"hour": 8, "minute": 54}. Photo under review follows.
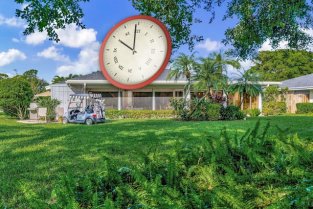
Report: {"hour": 9, "minute": 59}
